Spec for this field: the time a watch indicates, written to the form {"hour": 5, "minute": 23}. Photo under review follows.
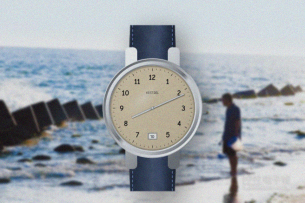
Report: {"hour": 8, "minute": 11}
